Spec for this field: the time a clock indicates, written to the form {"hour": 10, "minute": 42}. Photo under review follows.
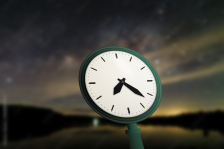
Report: {"hour": 7, "minute": 22}
